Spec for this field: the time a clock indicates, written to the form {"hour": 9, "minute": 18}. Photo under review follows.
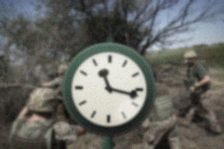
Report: {"hour": 11, "minute": 17}
